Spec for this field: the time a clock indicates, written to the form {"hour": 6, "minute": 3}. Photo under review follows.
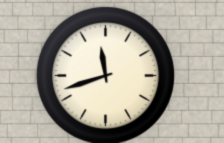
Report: {"hour": 11, "minute": 42}
